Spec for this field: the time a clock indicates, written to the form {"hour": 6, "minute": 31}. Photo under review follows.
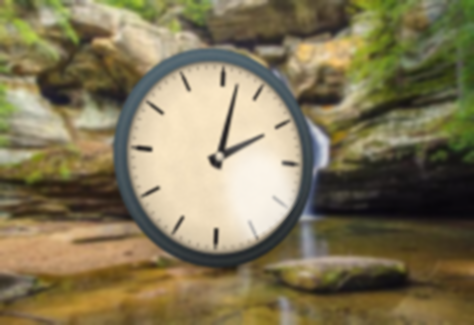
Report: {"hour": 2, "minute": 2}
